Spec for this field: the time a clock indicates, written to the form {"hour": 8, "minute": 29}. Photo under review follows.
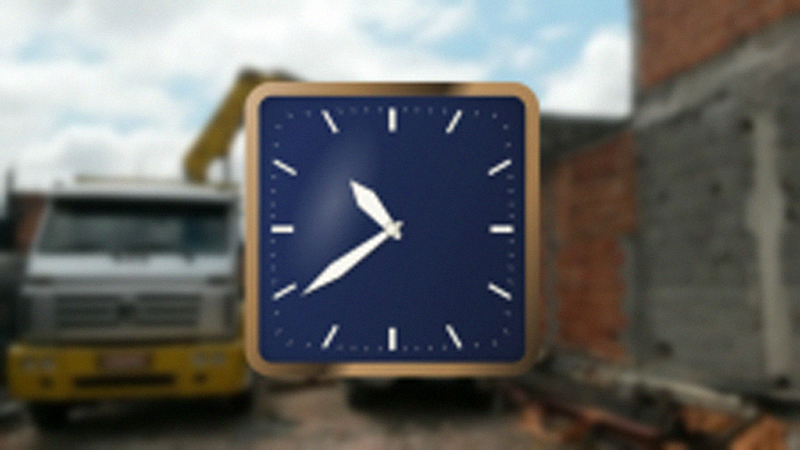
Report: {"hour": 10, "minute": 39}
